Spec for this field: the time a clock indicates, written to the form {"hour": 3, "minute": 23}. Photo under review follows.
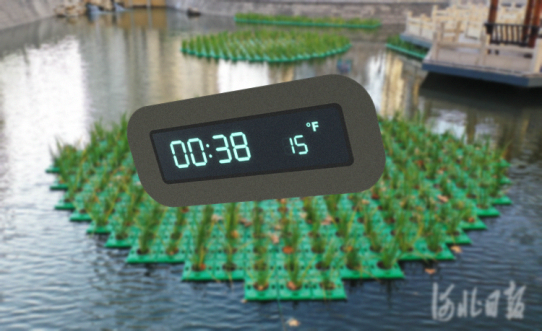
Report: {"hour": 0, "minute": 38}
